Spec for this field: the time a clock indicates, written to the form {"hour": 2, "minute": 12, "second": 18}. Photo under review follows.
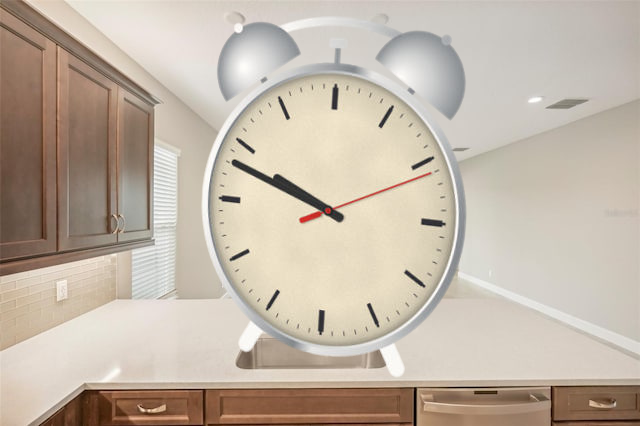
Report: {"hour": 9, "minute": 48, "second": 11}
